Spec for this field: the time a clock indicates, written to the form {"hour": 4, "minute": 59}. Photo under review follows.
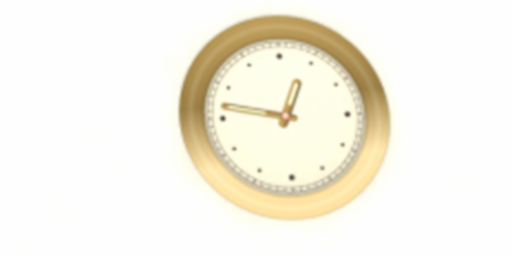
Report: {"hour": 12, "minute": 47}
